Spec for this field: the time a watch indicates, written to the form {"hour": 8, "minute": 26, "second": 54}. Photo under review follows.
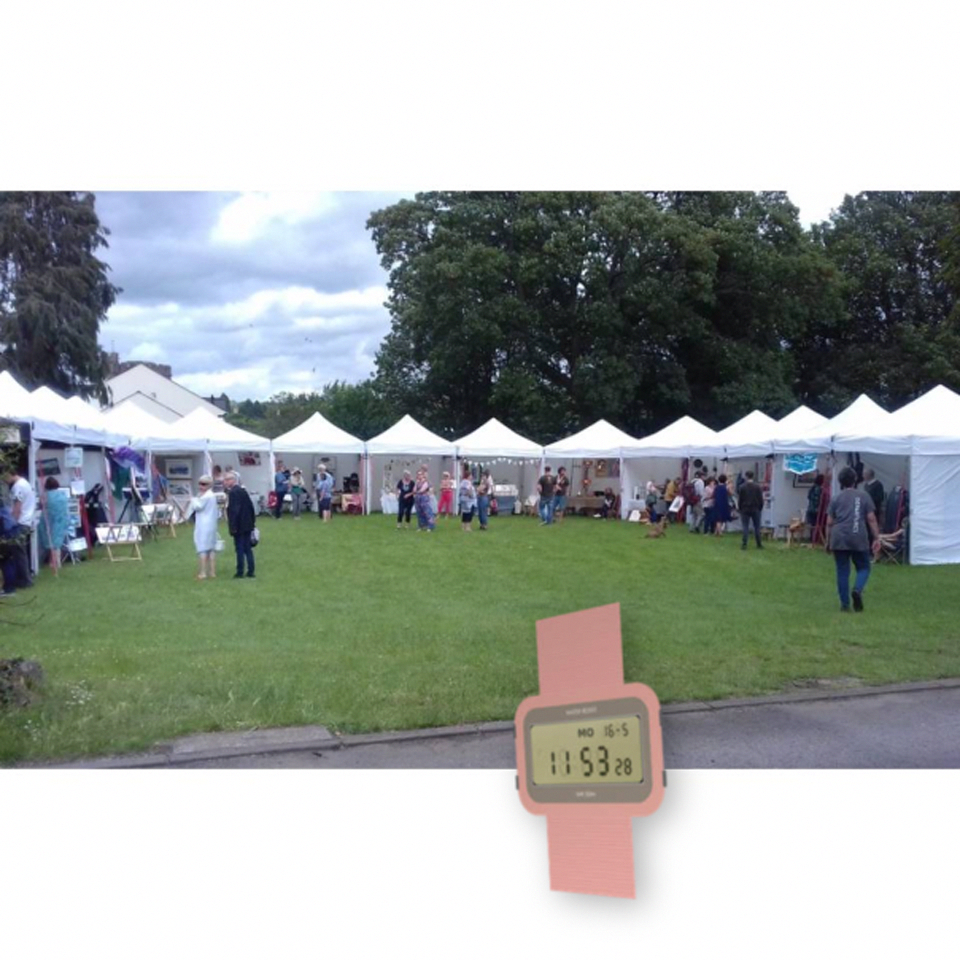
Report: {"hour": 11, "minute": 53, "second": 28}
